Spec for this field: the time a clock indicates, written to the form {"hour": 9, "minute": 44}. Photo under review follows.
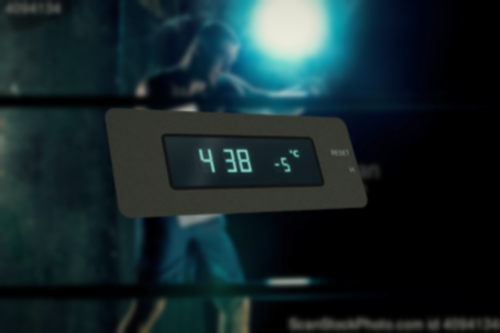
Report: {"hour": 4, "minute": 38}
